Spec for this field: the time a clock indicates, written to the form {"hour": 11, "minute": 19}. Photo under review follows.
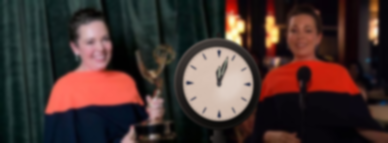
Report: {"hour": 12, "minute": 3}
